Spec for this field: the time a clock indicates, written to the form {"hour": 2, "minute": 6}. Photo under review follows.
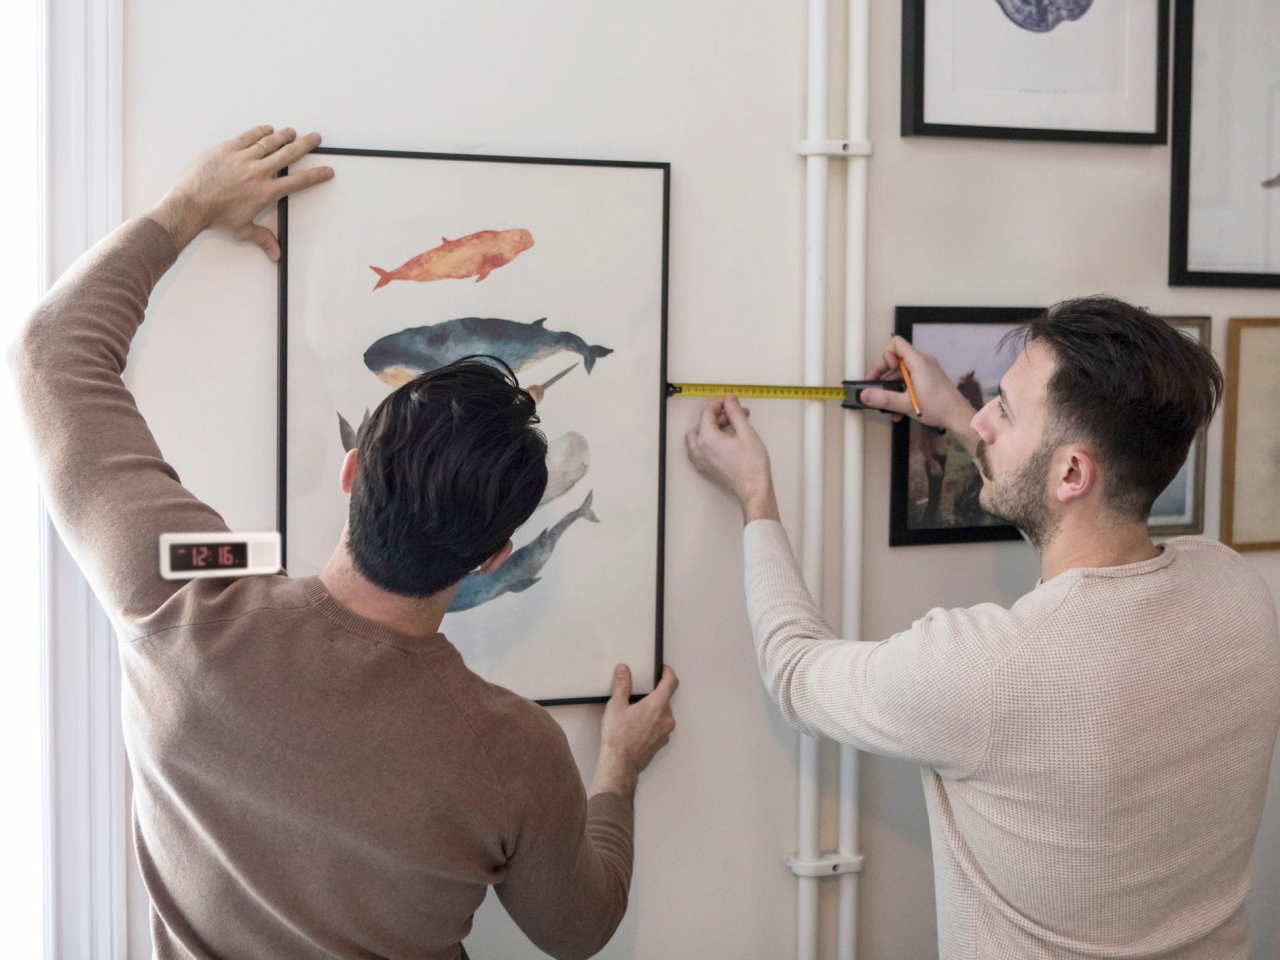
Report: {"hour": 12, "minute": 16}
